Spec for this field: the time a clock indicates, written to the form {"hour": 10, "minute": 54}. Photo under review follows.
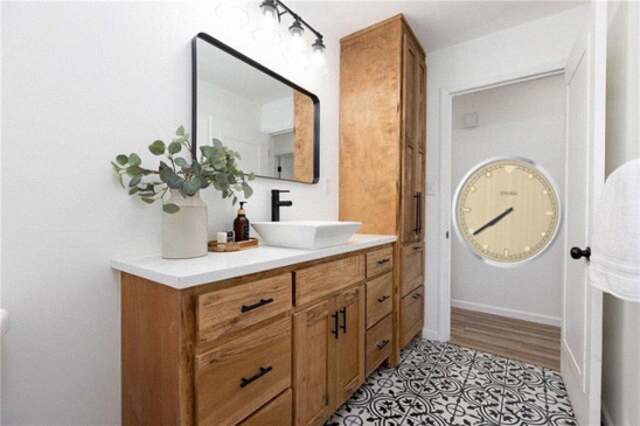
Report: {"hour": 7, "minute": 39}
